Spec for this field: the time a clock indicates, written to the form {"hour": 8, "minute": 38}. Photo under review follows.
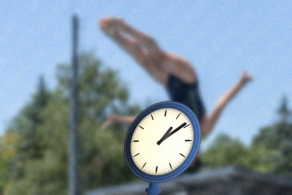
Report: {"hour": 1, "minute": 9}
